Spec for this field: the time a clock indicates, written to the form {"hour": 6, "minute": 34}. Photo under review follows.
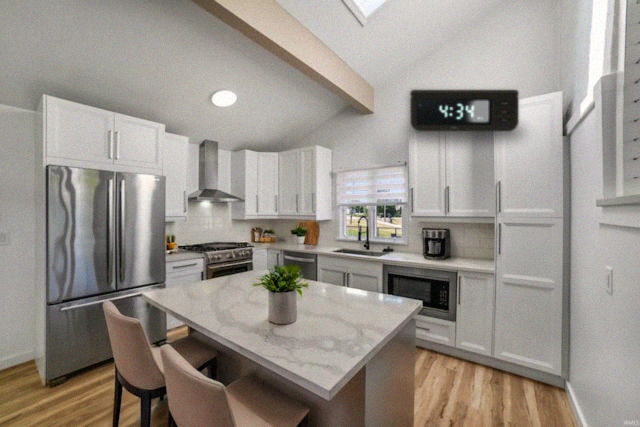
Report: {"hour": 4, "minute": 34}
